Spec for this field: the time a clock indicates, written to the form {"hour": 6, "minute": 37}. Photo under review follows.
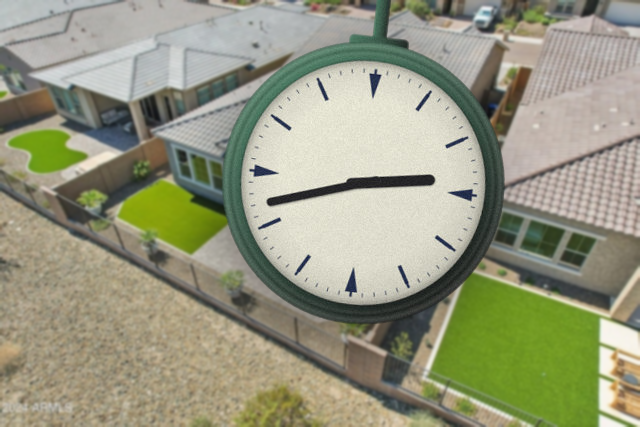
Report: {"hour": 2, "minute": 42}
